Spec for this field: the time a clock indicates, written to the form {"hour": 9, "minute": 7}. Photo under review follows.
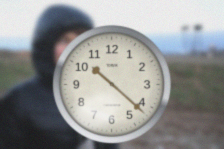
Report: {"hour": 10, "minute": 22}
